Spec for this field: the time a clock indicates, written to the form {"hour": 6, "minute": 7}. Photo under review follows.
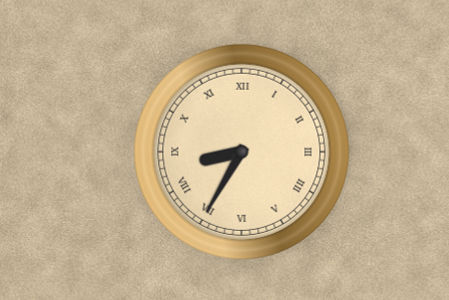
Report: {"hour": 8, "minute": 35}
